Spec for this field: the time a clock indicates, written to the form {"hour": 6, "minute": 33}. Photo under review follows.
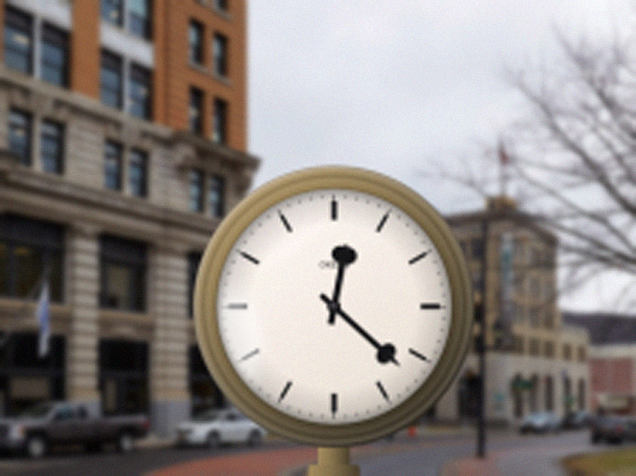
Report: {"hour": 12, "minute": 22}
